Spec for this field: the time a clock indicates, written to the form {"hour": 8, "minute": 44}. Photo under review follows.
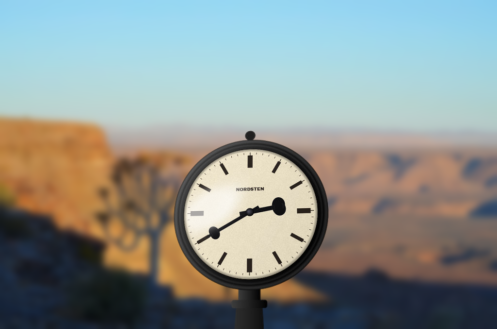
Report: {"hour": 2, "minute": 40}
